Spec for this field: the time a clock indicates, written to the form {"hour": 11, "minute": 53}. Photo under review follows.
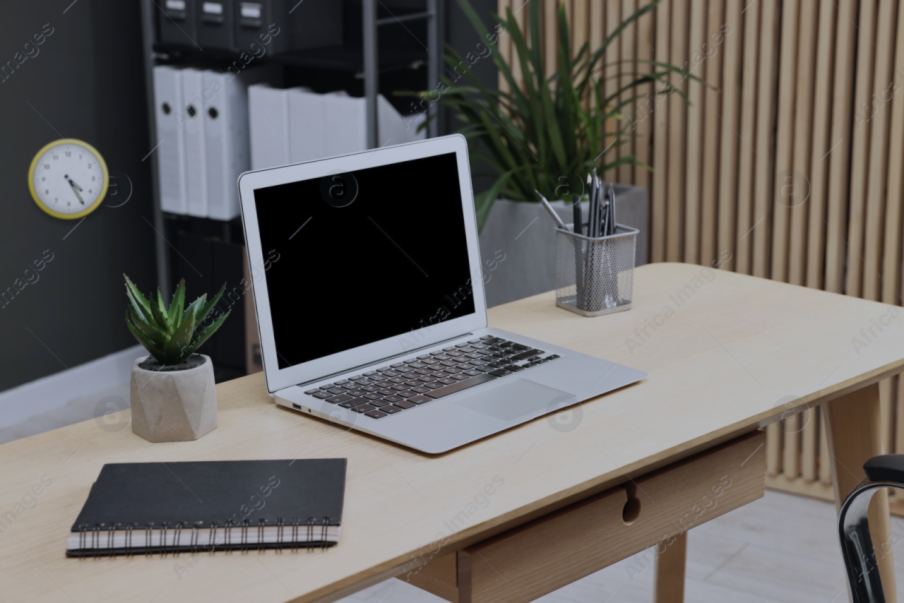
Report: {"hour": 4, "minute": 25}
